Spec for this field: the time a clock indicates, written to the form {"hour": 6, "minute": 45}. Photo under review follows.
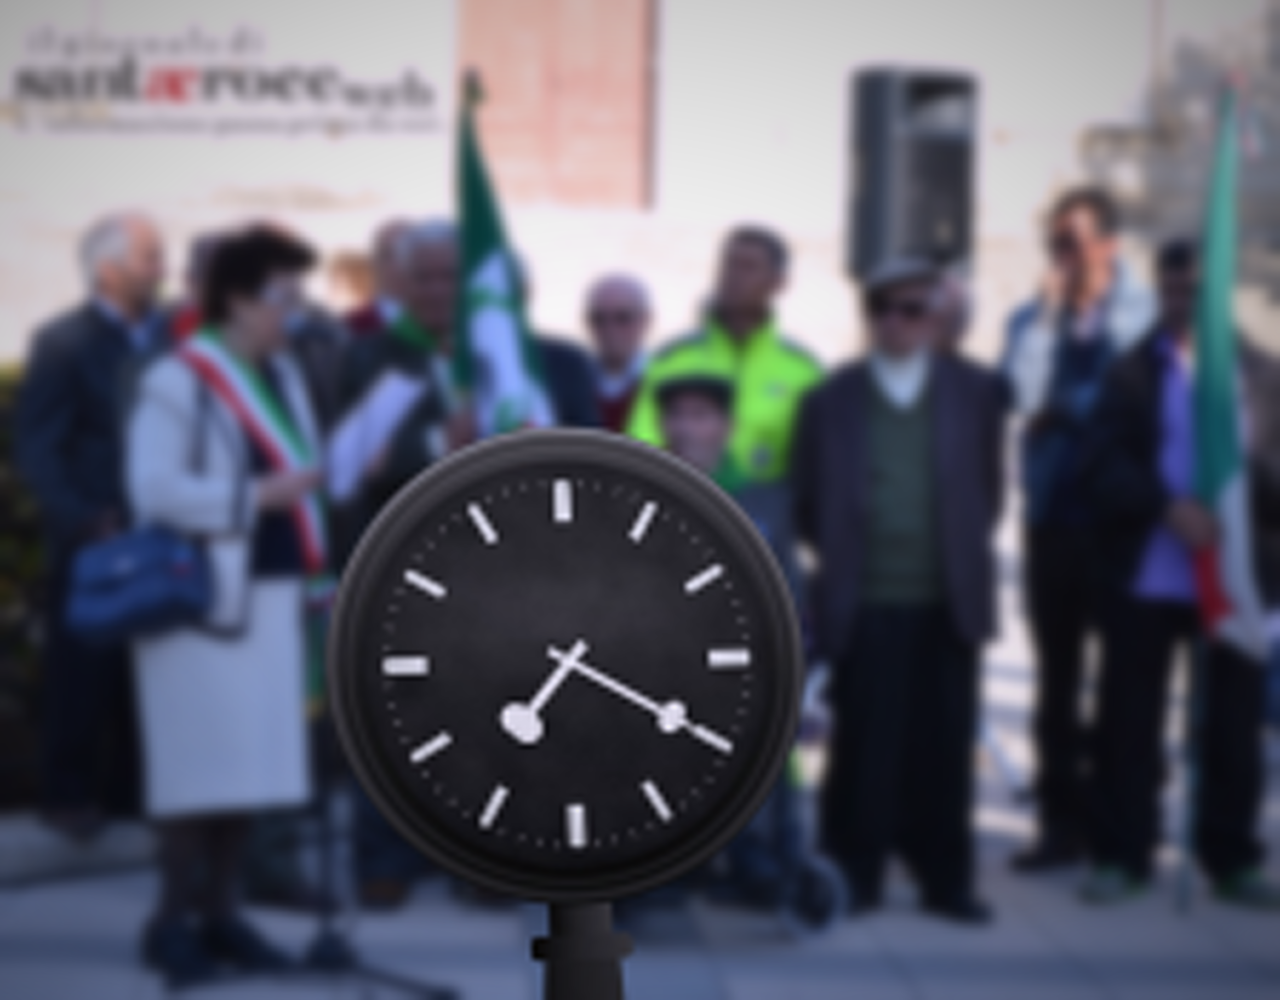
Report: {"hour": 7, "minute": 20}
